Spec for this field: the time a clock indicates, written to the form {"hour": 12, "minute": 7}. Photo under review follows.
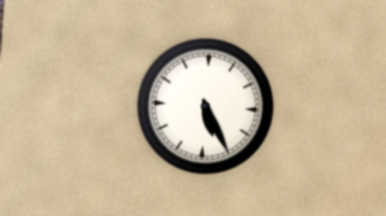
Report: {"hour": 5, "minute": 25}
